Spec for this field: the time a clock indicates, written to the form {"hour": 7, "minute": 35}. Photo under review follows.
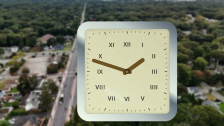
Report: {"hour": 1, "minute": 48}
